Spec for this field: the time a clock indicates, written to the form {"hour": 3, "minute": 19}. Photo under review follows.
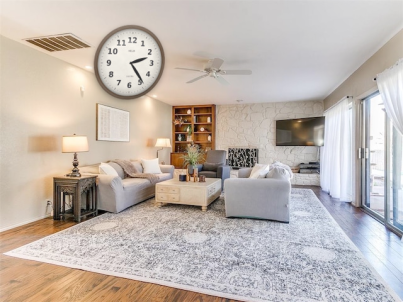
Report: {"hour": 2, "minute": 24}
